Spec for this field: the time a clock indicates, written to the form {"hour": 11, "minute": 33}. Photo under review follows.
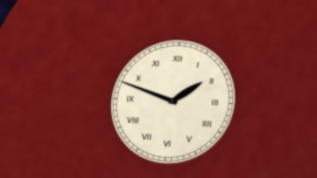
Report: {"hour": 1, "minute": 48}
